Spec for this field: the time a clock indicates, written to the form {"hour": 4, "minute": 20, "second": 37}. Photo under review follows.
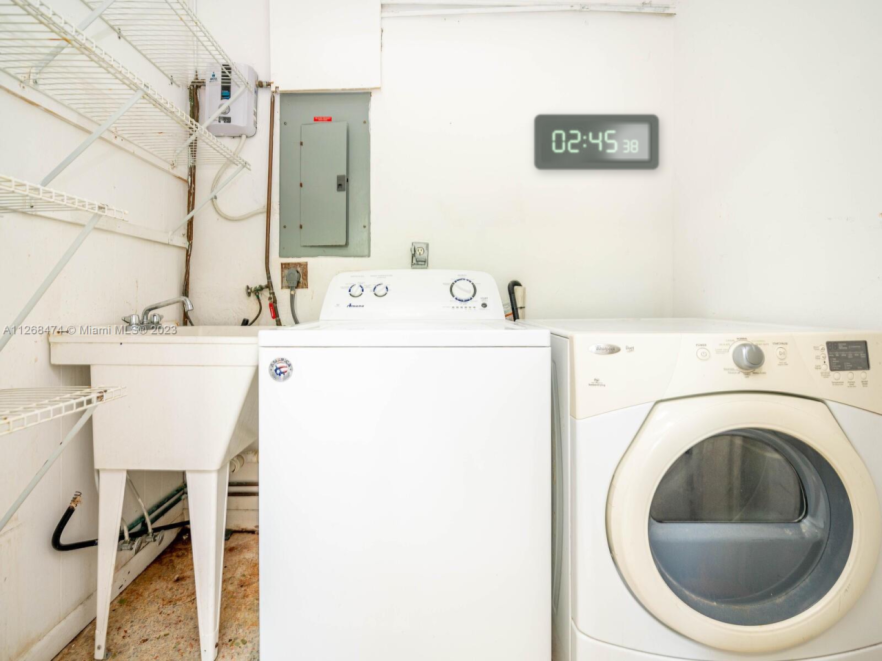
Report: {"hour": 2, "minute": 45, "second": 38}
